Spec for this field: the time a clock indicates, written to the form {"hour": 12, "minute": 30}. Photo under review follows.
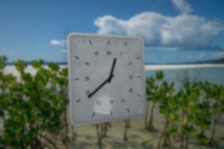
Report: {"hour": 12, "minute": 39}
